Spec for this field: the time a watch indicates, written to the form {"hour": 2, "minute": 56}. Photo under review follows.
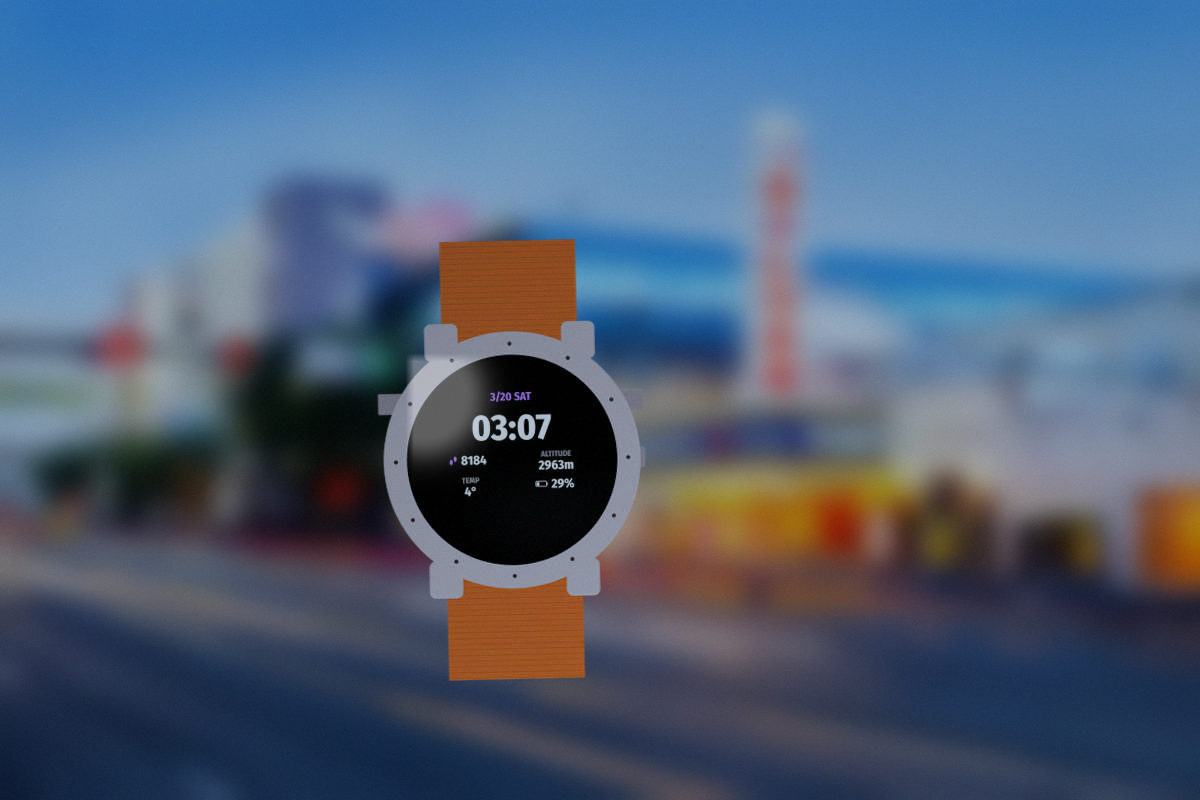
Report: {"hour": 3, "minute": 7}
